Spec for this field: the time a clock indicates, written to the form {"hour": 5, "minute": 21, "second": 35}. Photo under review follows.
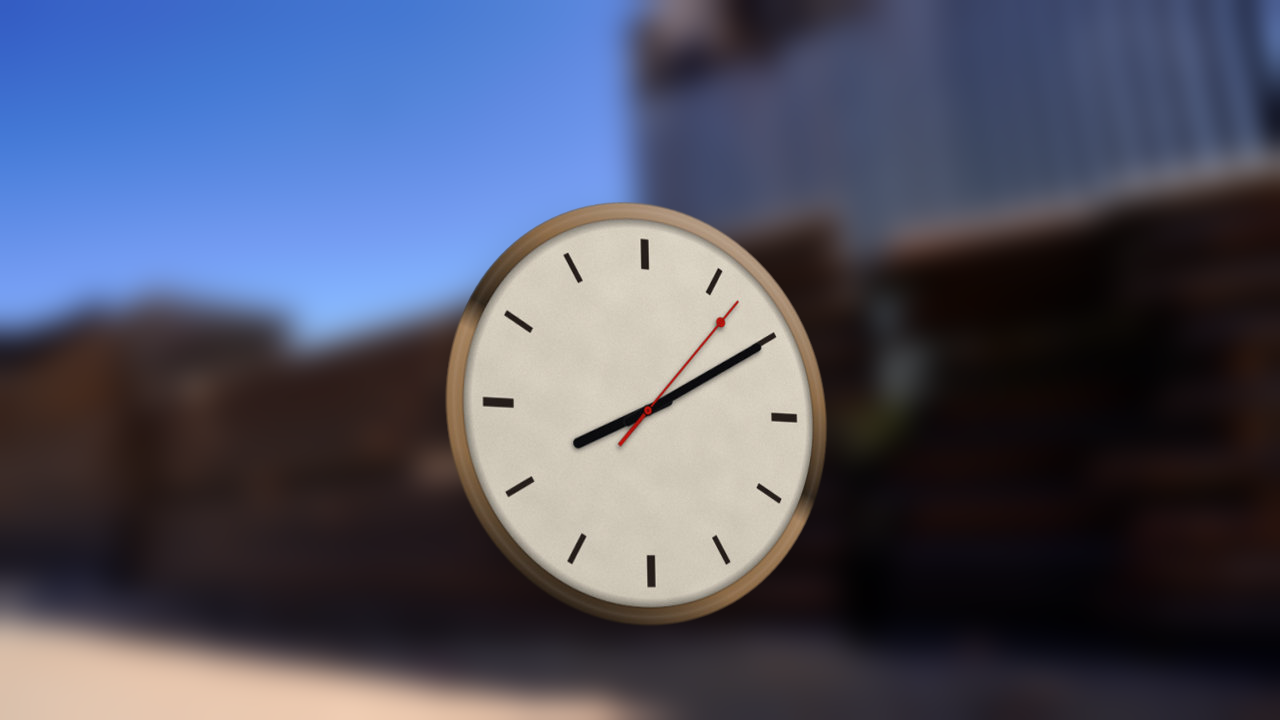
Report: {"hour": 8, "minute": 10, "second": 7}
